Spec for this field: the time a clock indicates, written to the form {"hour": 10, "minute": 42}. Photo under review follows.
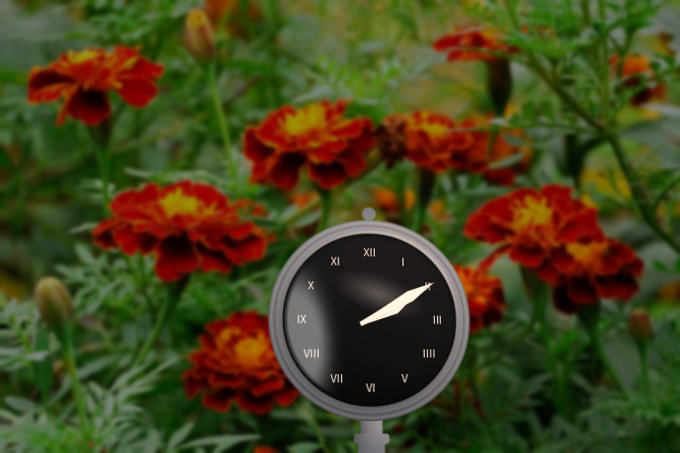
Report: {"hour": 2, "minute": 10}
